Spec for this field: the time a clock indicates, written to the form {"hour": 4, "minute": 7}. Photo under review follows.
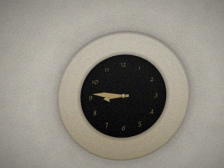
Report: {"hour": 8, "minute": 46}
